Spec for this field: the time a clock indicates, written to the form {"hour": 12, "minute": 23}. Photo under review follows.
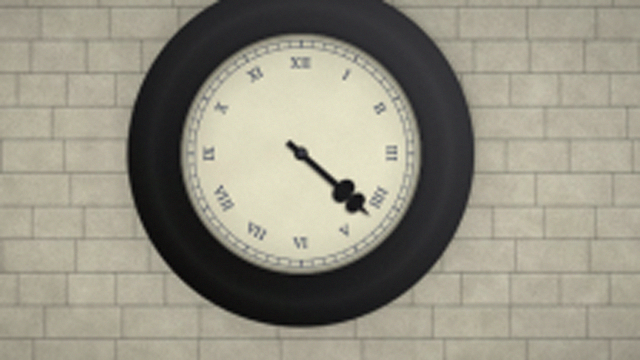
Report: {"hour": 4, "minute": 22}
